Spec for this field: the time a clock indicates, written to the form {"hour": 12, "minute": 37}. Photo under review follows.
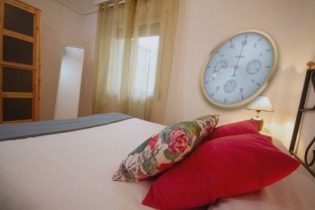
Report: {"hour": 8, "minute": 42}
